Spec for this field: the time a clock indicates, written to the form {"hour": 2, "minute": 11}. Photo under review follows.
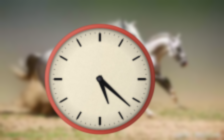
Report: {"hour": 5, "minute": 22}
